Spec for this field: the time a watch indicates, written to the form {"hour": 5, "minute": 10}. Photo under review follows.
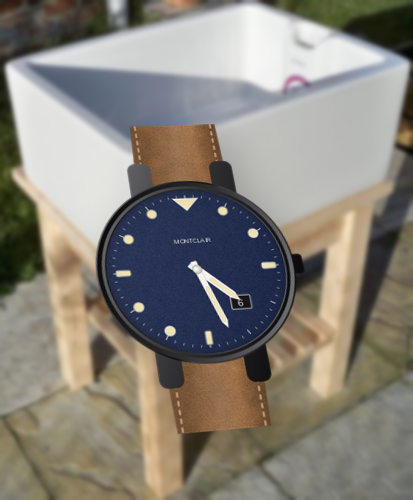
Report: {"hour": 4, "minute": 27}
